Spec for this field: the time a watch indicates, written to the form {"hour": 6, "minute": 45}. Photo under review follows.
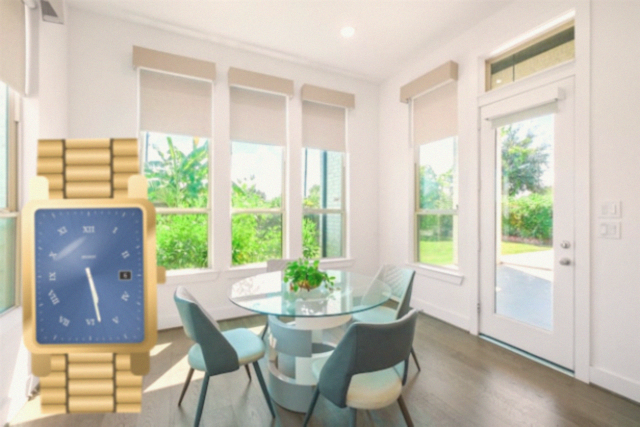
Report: {"hour": 5, "minute": 28}
